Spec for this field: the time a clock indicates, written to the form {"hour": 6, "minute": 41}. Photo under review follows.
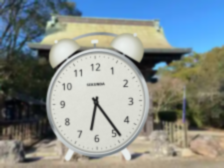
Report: {"hour": 6, "minute": 24}
